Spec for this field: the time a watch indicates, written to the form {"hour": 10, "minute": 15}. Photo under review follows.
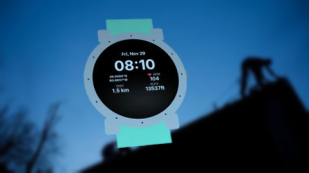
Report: {"hour": 8, "minute": 10}
